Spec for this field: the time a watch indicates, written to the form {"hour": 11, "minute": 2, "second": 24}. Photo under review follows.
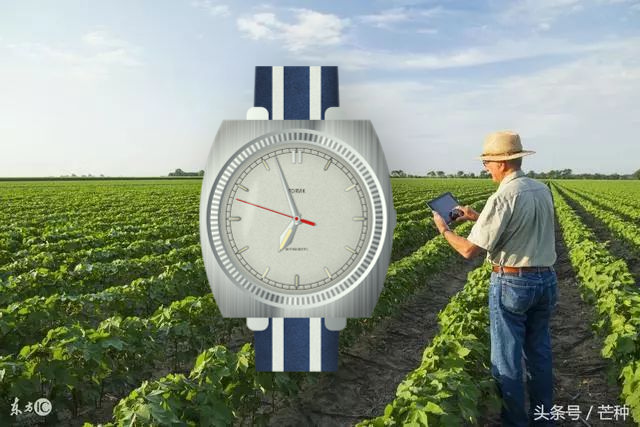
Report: {"hour": 6, "minute": 56, "second": 48}
